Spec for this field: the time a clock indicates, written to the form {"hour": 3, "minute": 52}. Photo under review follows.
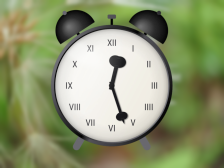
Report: {"hour": 12, "minute": 27}
